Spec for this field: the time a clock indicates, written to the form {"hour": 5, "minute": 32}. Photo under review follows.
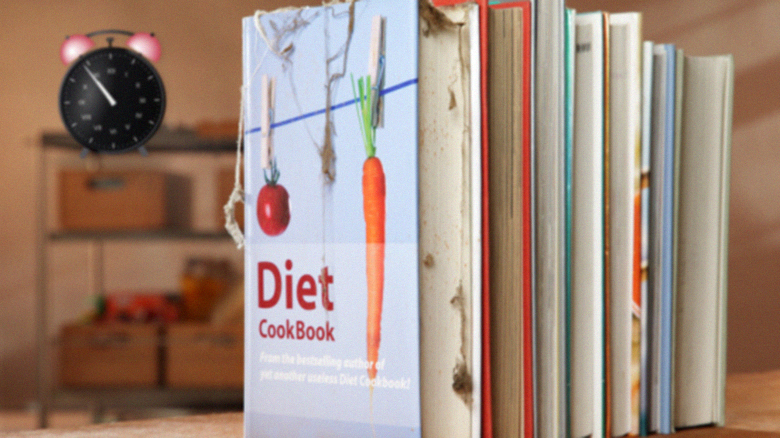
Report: {"hour": 10, "minute": 54}
